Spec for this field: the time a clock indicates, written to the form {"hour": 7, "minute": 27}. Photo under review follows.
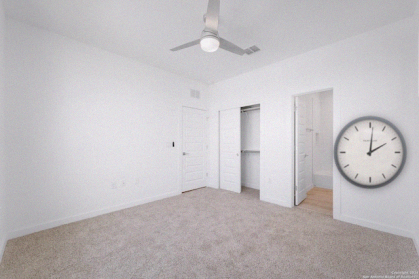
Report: {"hour": 2, "minute": 1}
